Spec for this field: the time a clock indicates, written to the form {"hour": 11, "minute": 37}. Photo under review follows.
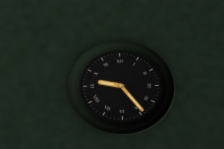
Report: {"hour": 9, "minute": 24}
